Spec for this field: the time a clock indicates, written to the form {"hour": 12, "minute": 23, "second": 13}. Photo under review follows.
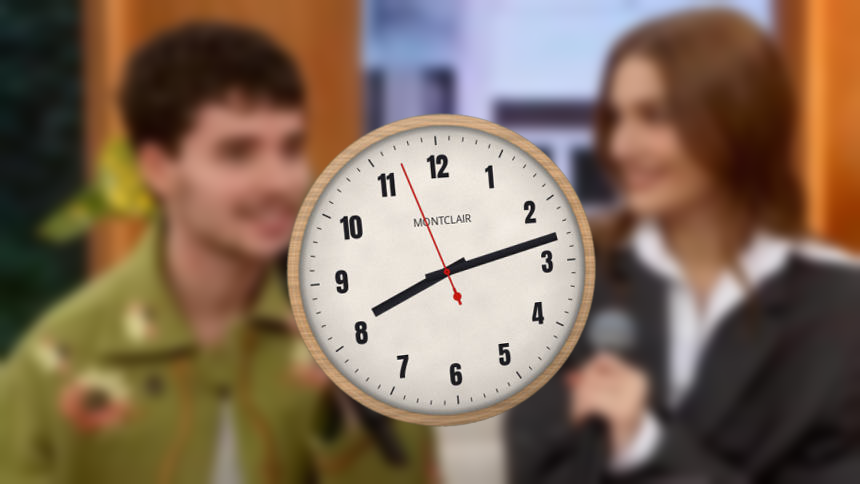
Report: {"hour": 8, "minute": 12, "second": 57}
